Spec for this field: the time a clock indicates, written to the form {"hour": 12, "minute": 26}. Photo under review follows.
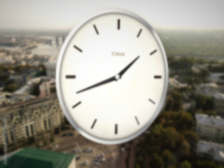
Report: {"hour": 1, "minute": 42}
